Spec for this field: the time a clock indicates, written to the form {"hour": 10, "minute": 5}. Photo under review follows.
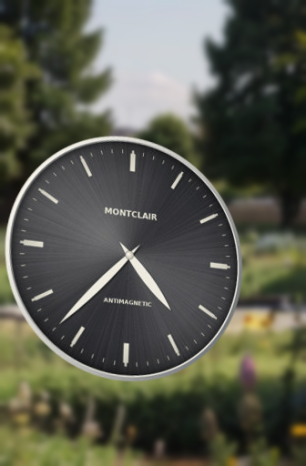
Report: {"hour": 4, "minute": 37}
